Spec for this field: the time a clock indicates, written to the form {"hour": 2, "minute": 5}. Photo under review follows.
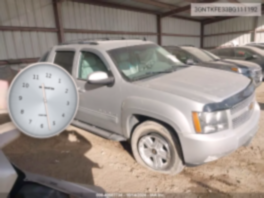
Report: {"hour": 11, "minute": 27}
